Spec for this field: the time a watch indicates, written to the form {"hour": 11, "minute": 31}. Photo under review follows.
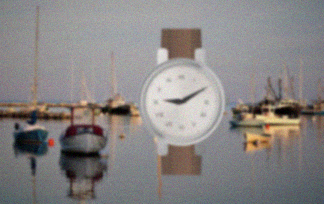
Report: {"hour": 9, "minute": 10}
